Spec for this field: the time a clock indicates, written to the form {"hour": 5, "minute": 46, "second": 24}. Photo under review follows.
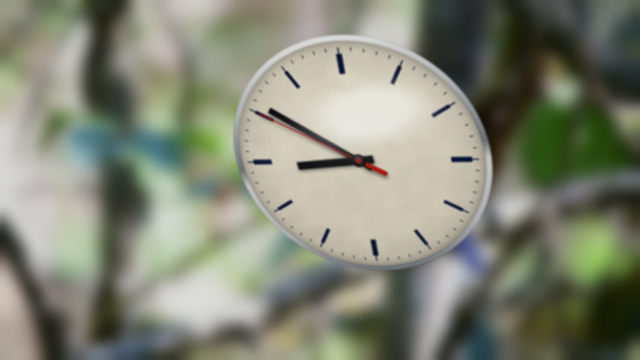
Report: {"hour": 8, "minute": 50, "second": 50}
